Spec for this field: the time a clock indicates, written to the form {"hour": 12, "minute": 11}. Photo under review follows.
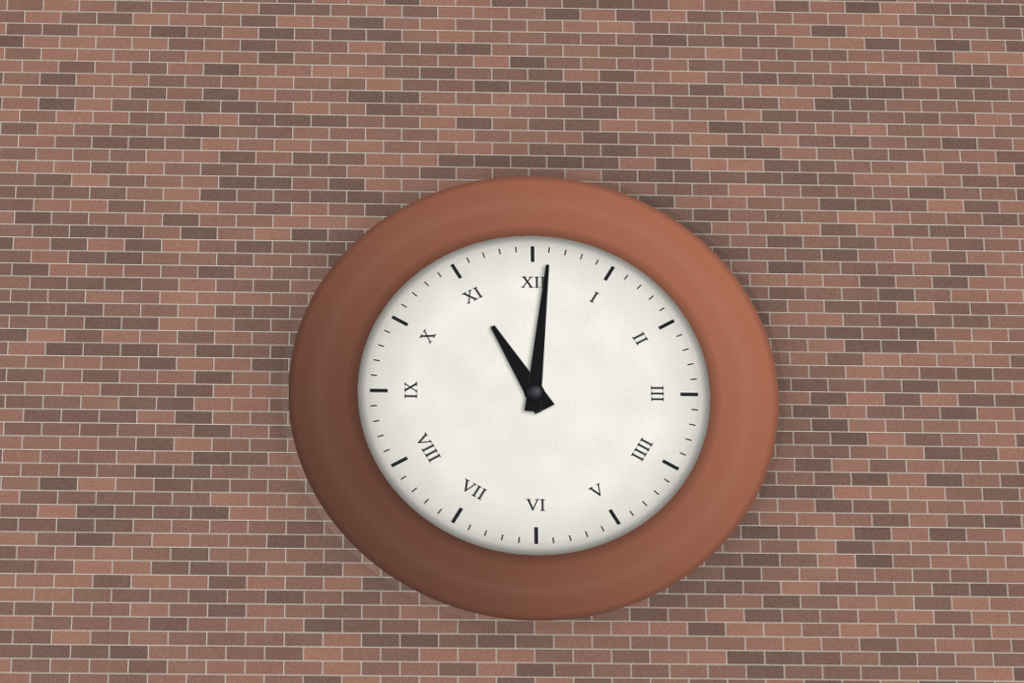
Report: {"hour": 11, "minute": 1}
